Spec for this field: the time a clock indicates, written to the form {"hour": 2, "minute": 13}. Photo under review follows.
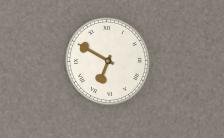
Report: {"hour": 6, "minute": 50}
